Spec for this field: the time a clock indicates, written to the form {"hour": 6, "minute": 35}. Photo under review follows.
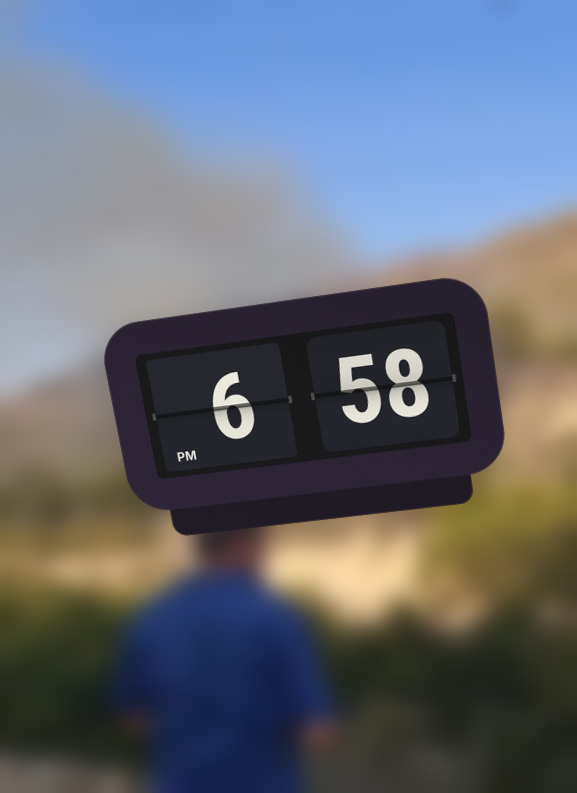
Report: {"hour": 6, "minute": 58}
